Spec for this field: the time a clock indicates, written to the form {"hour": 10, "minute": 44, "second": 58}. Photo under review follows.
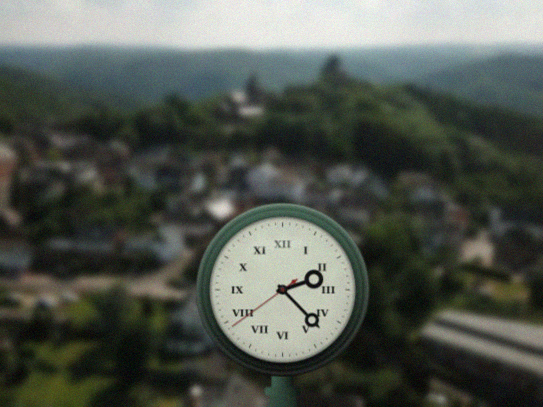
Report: {"hour": 2, "minute": 22, "second": 39}
